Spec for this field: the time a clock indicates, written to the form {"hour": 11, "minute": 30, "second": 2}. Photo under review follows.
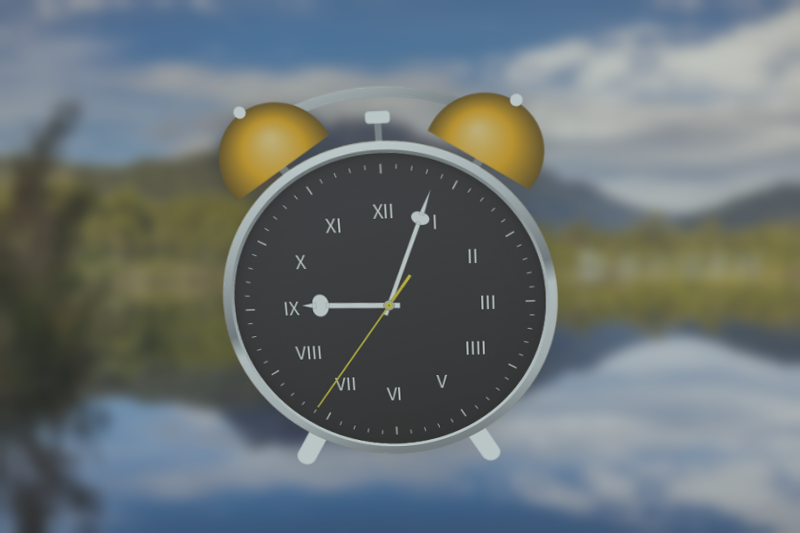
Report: {"hour": 9, "minute": 3, "second": 36}
